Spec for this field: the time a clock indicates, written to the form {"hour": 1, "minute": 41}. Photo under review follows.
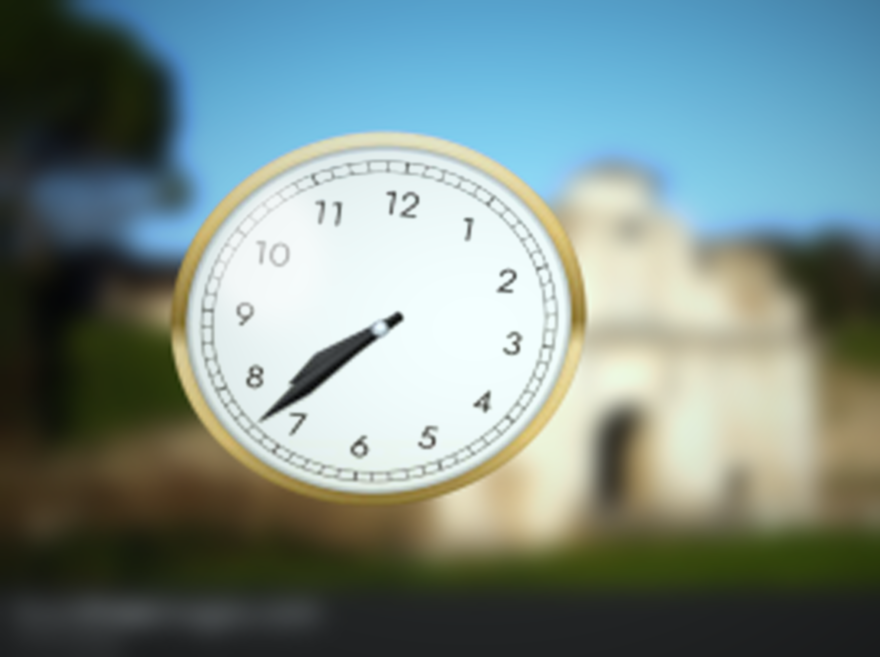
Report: {"hour": 7, "minute": 37}
